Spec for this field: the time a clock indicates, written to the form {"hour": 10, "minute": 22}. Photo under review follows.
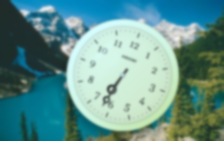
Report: {"hour": 6, "minute": 32}
